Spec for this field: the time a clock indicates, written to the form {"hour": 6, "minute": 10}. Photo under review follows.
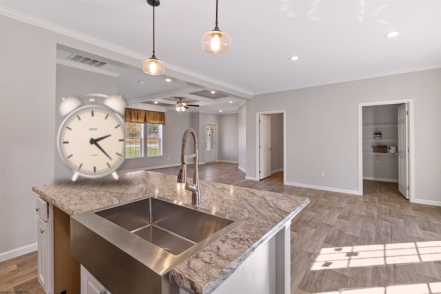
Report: {"hour": 2, "minute": 23}
